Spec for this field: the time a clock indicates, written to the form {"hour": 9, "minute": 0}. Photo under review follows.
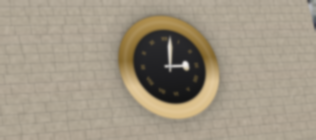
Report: {"hour": 3, "minute": 2}
